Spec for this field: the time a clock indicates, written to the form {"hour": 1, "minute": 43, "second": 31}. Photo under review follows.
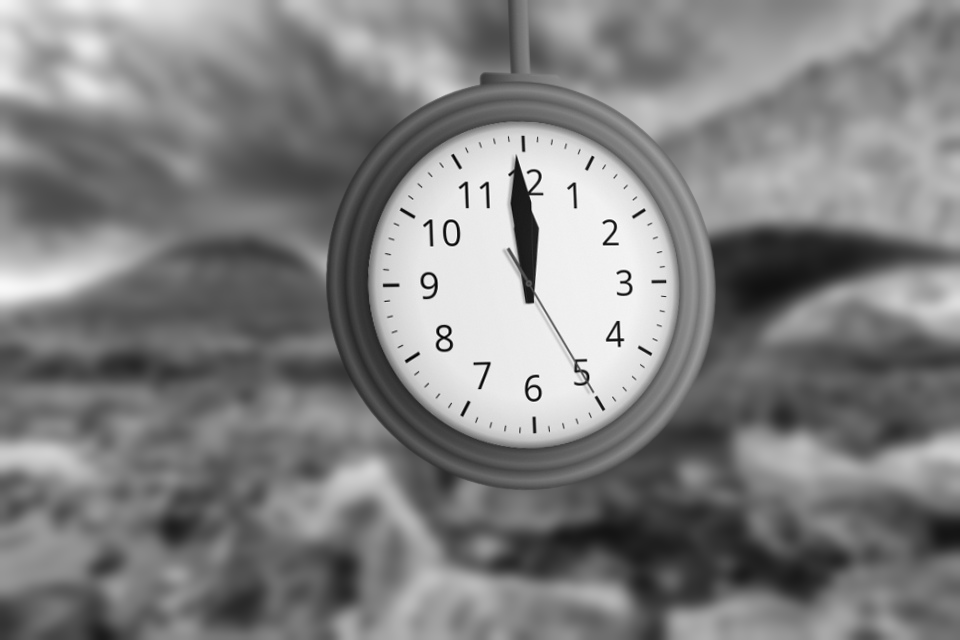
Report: {"hour": 11, "minute": 59, "second": 25}
